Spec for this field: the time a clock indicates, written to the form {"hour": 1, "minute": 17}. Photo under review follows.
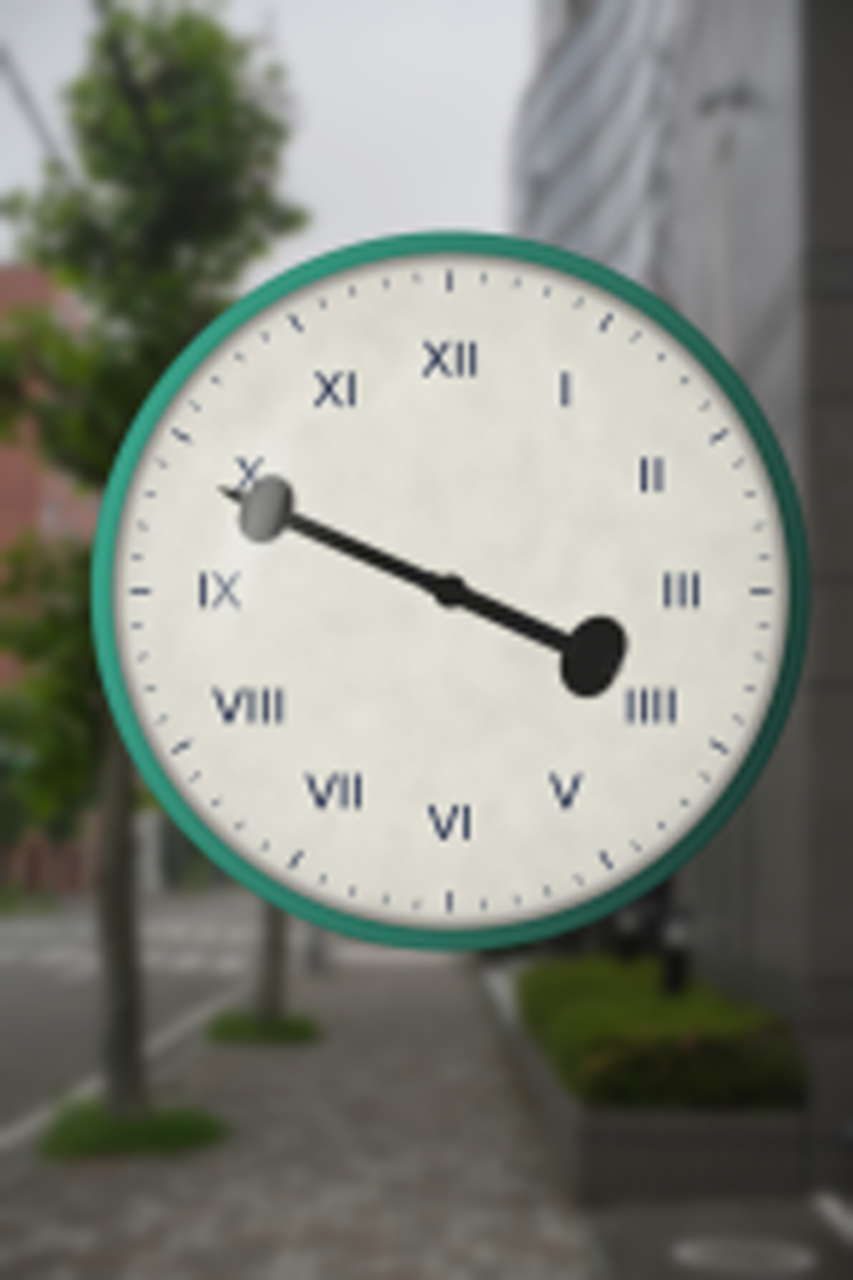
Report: {"hour": 3, "minute": 49}
